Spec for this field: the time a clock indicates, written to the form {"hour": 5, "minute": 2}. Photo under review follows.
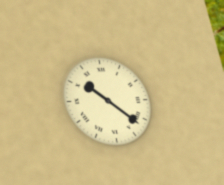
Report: {"hour": 10, "minute": 22}
